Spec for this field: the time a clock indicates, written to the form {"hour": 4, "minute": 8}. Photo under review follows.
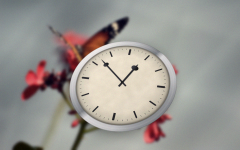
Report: {"hour": 12, "minute": 52}
